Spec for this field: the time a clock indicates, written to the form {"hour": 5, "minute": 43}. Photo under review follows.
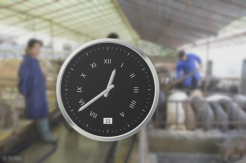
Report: {"hour": 12, "minute": 39}
